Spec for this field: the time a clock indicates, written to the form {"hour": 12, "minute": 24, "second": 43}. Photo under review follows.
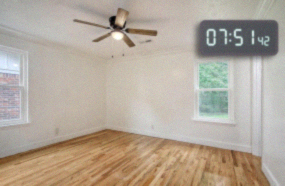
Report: {"hour": 7, "minute": 51, "second": 42}
